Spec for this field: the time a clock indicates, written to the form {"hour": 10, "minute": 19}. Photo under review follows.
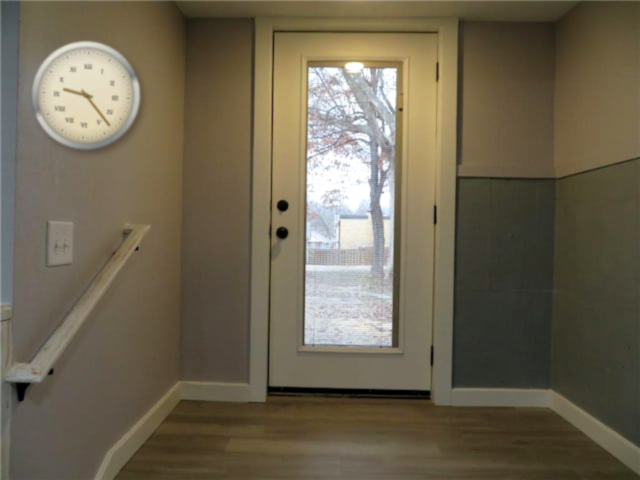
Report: {"hour": 9, "minute": 23}
